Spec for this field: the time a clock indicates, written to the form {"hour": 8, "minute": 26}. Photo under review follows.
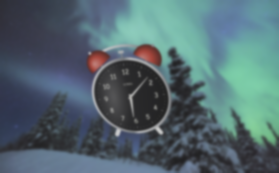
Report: {"hour": 6, "minute": 8}
